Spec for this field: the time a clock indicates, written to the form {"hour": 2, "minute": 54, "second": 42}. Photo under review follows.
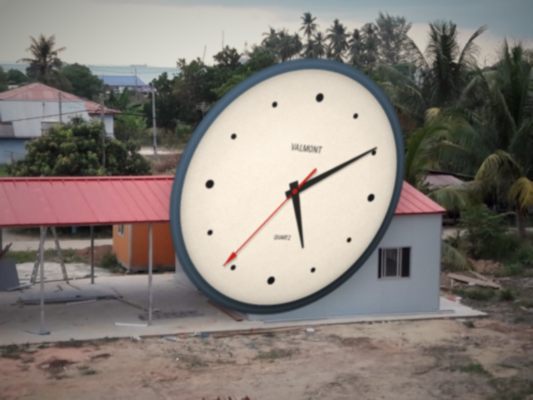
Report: {"hour": 5, "minute": 9, "second": 36}
